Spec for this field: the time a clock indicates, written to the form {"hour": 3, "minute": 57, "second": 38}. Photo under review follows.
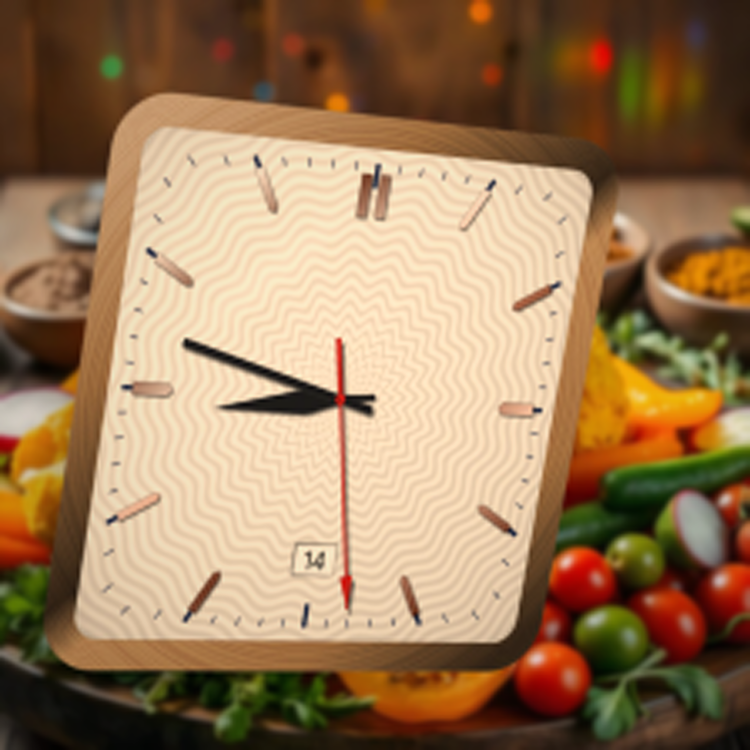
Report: {"hour": 8, "minute": 47, "second": 28}
